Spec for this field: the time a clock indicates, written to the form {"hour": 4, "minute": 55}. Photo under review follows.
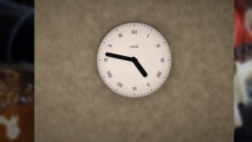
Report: {"hour": 4, "minute": 47}
